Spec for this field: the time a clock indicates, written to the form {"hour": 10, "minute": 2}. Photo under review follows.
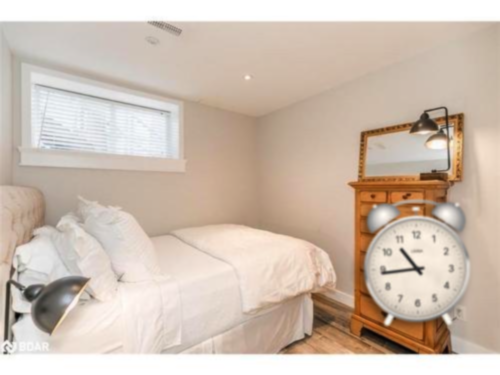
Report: {"hour": 10, "minute": 44}
